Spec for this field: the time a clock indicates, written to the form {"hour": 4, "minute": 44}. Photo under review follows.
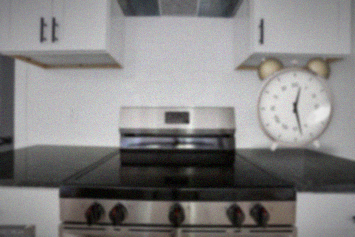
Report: {"hour": 12, "minute": 28}
